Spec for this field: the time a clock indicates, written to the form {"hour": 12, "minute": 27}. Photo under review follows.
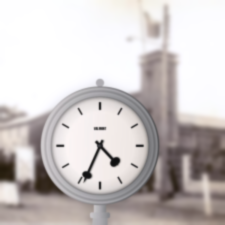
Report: {"hour": 4, "minute": 34}
